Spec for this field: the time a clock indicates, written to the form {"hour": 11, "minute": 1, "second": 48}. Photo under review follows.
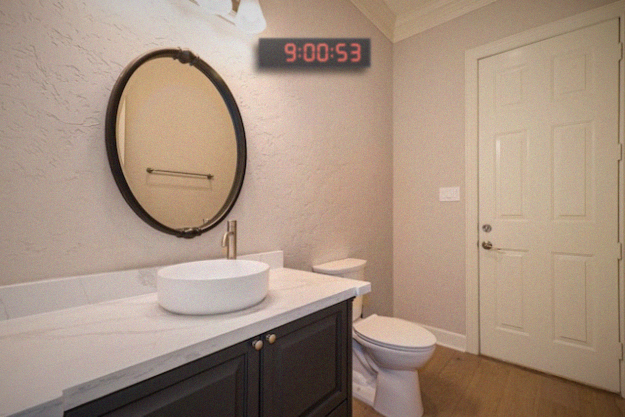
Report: {"hour": 9, "minute": 0, "second": 53}
